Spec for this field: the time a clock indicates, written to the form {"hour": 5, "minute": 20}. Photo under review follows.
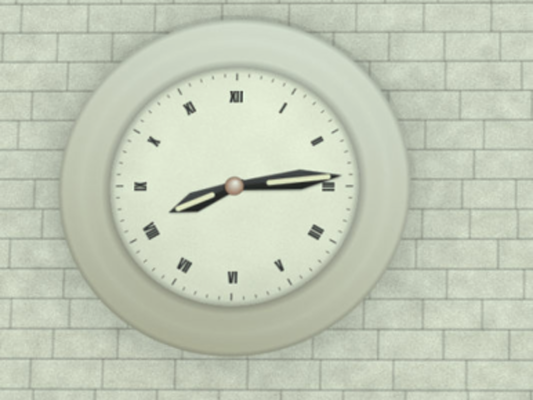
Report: {"hour": 8, "minute": 14}
